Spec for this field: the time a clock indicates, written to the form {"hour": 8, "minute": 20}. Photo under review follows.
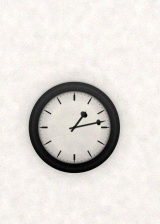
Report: {"hour": 1, "minute": 13}
